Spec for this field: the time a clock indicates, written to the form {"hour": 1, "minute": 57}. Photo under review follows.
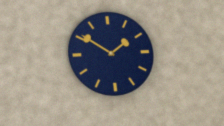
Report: {"hour": 1, "minute": 51}
